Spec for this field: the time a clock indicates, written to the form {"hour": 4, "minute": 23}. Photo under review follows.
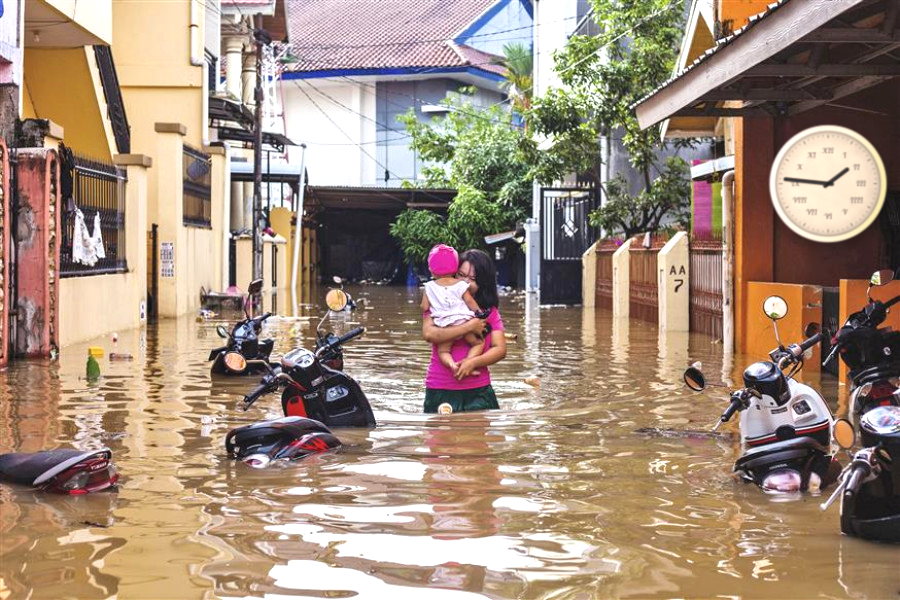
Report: {"hour": 1, "minute": 46}
